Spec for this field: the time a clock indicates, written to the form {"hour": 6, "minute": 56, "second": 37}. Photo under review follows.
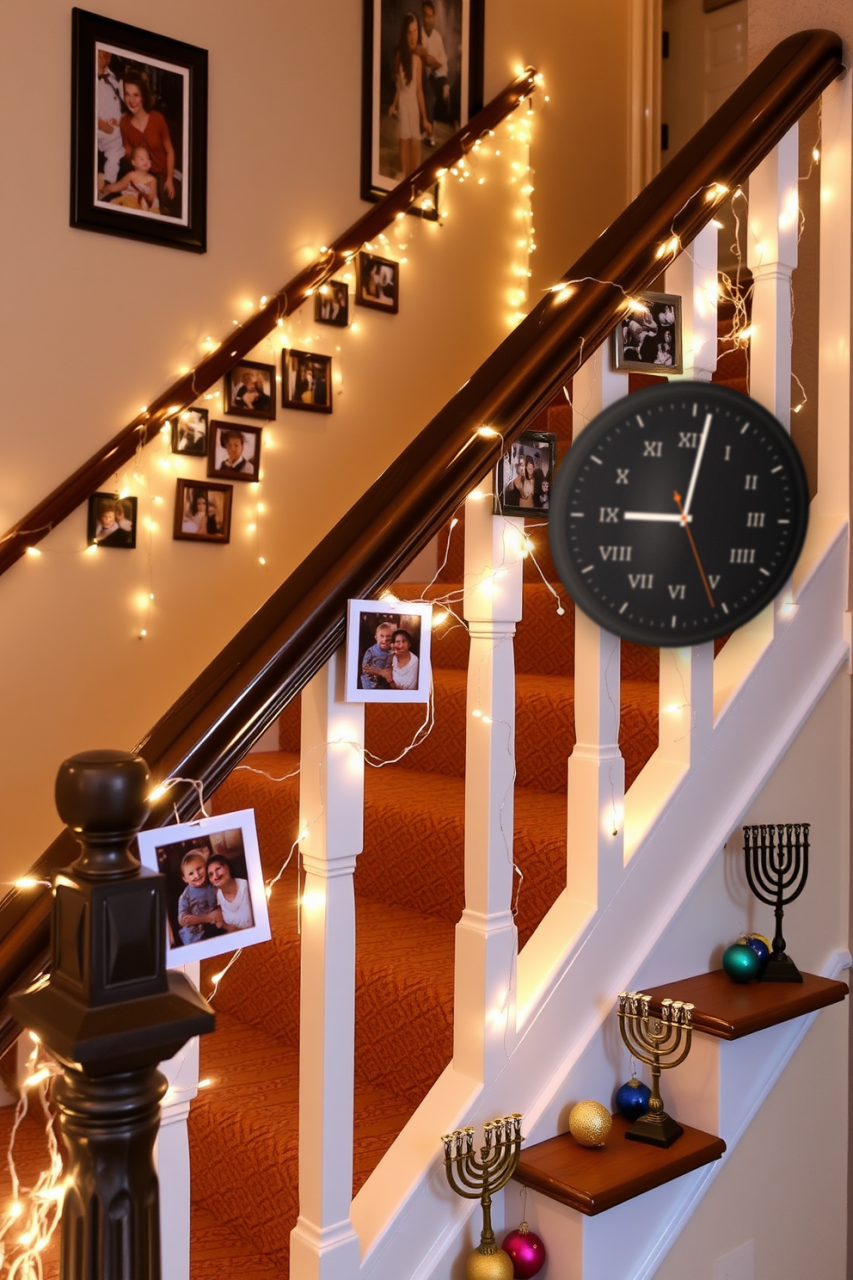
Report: {"hour": 9, "minute": 1, "second": 26}
